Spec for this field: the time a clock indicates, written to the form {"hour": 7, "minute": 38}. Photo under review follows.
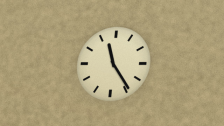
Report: {"hour": 11, "minute": 24}
